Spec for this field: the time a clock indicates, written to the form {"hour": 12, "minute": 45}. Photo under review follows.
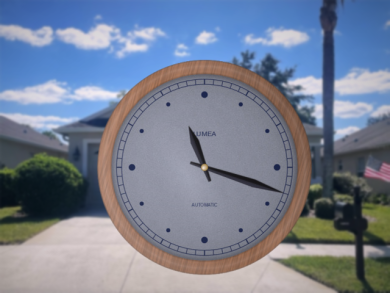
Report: {"hour": 11, "minute": 18}
